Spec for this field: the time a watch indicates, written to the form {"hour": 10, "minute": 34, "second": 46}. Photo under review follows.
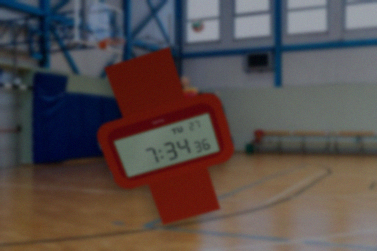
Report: {"hour": 7, "minute": 34, "second": 36}
